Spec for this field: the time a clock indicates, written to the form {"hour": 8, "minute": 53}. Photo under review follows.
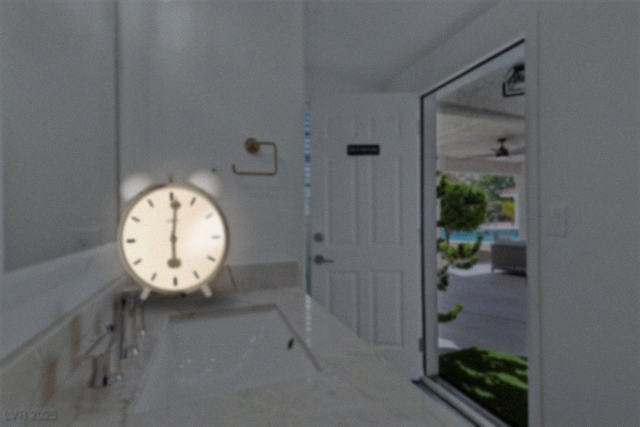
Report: {"hour": 6, "minute": 1}
